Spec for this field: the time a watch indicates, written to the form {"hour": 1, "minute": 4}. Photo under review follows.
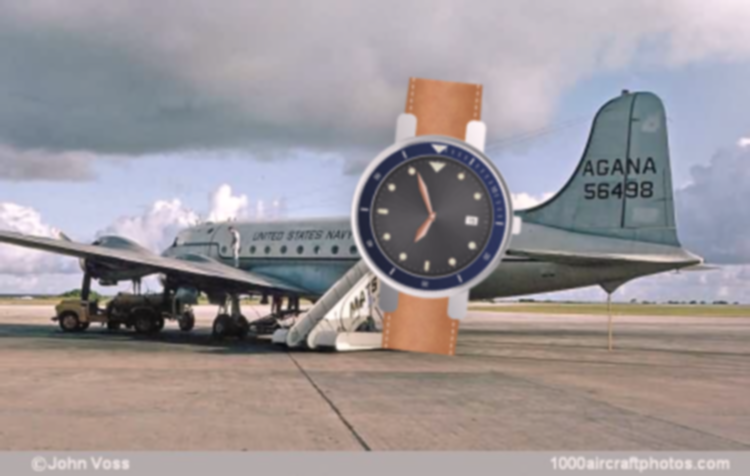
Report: {"hour": 6, "minute": 56}
